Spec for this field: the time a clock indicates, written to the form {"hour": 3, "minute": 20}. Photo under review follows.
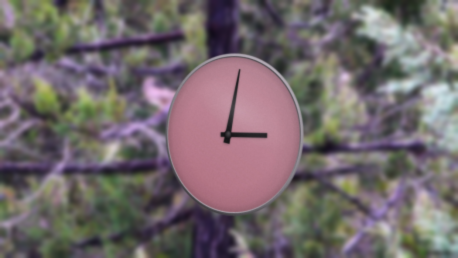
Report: {"hour": 3, "minute": 2}
